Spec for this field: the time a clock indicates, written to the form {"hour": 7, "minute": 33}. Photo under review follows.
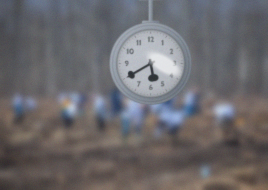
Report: {"hour": 5, "minute": 40}
